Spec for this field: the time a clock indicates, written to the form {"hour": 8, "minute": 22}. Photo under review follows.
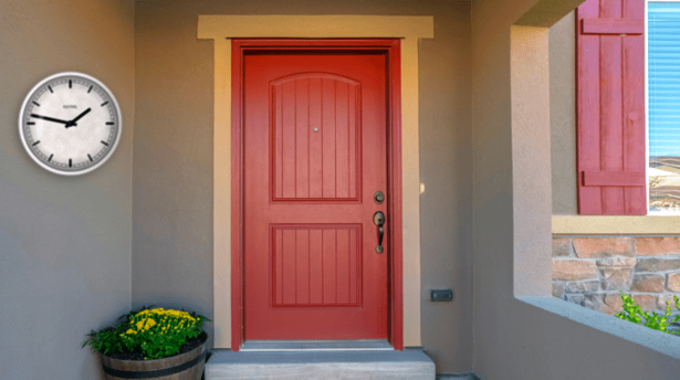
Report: {"hour": 1, "minute": 47}
